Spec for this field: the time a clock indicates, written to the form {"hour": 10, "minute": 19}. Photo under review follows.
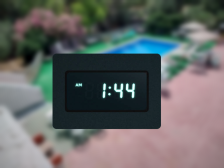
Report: {"hour": 1, "minute": 44}
